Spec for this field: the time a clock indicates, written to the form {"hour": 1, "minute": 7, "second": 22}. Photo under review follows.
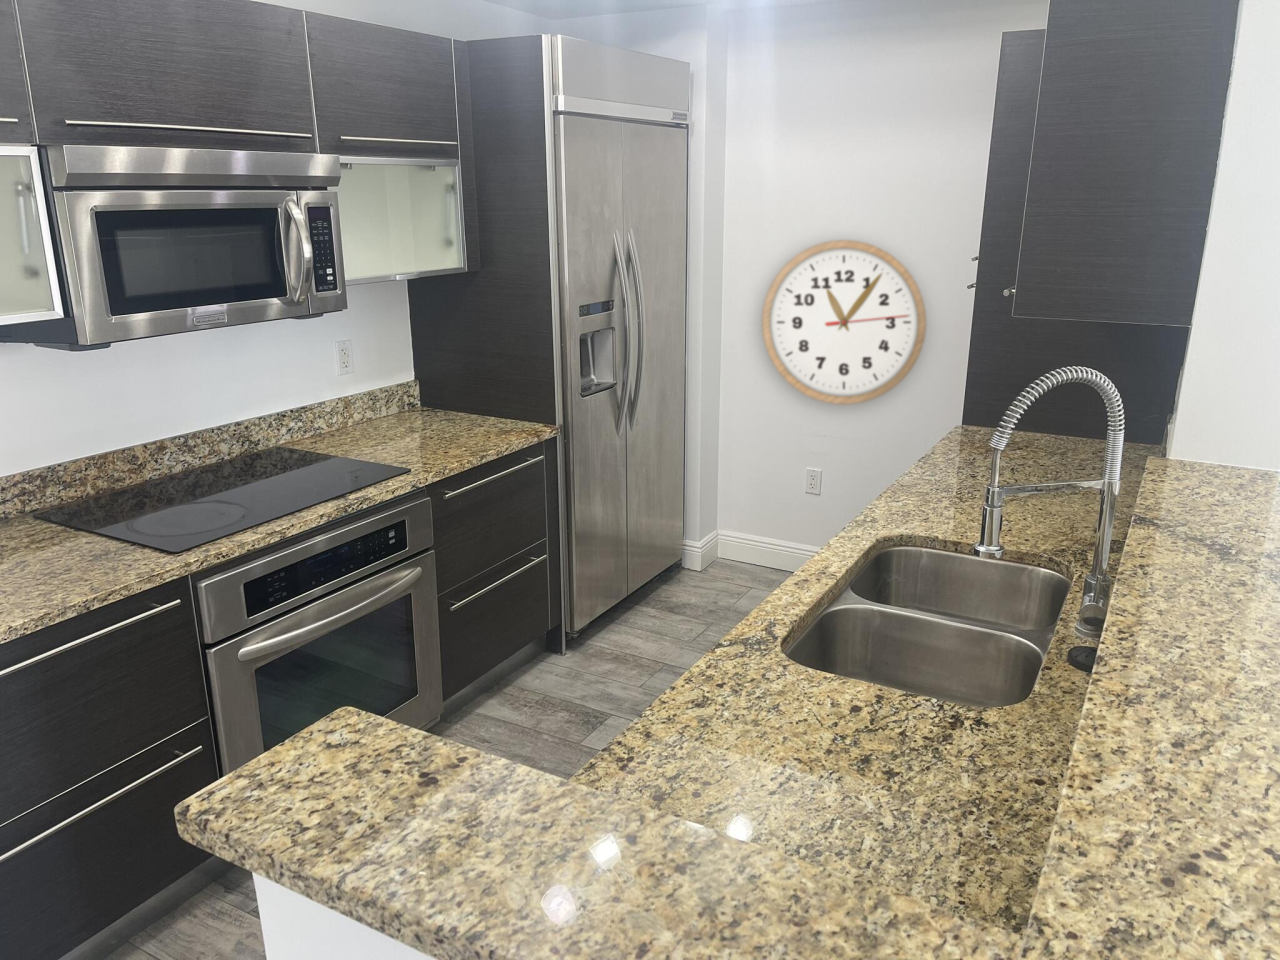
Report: {"hour": 11, "minute": 6, "second": 14}
